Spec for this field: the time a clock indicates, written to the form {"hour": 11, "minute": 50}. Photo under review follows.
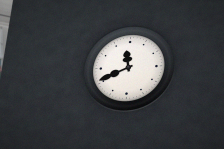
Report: {"hour": 11, "minute": 41}
